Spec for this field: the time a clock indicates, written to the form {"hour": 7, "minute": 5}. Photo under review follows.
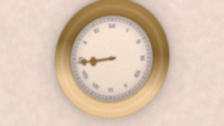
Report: {"hour": 8, "minute": 44}
